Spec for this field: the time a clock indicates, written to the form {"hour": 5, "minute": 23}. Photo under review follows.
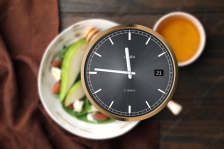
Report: {"hour": 11, "minute": 46}
